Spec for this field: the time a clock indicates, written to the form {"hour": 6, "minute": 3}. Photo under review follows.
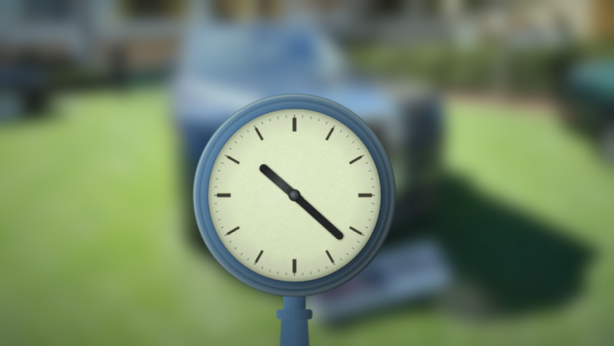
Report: {"hour": 10, "minute": 22}
